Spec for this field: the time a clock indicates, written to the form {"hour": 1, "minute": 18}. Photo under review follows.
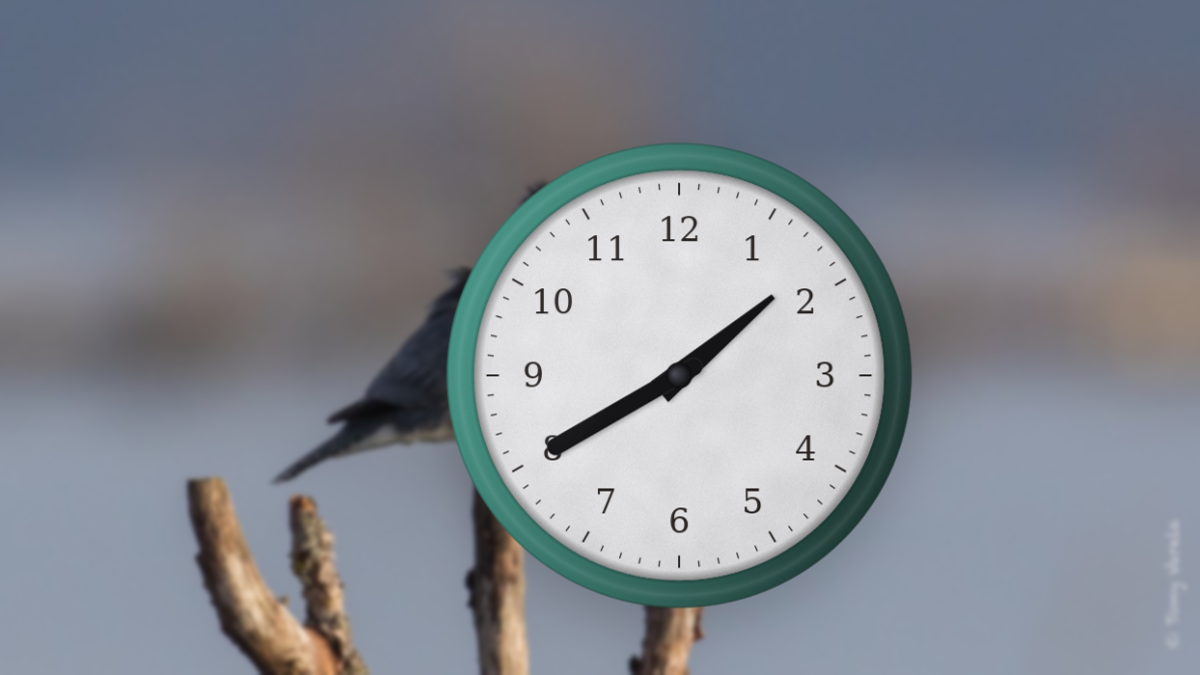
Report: {"hour": 1, "minute": 40}
